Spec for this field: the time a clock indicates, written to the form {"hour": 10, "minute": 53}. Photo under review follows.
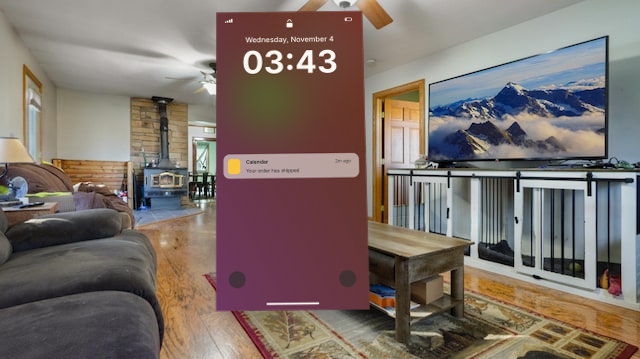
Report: {"hour": 3, "minute": 43}
